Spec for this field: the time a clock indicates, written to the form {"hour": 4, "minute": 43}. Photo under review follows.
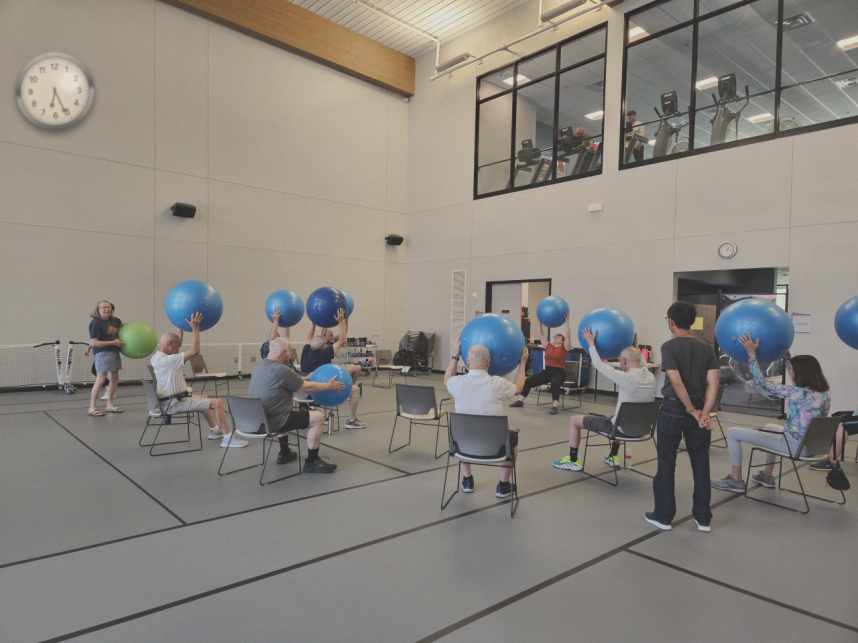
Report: {"hour": 6, "minute": 26}
